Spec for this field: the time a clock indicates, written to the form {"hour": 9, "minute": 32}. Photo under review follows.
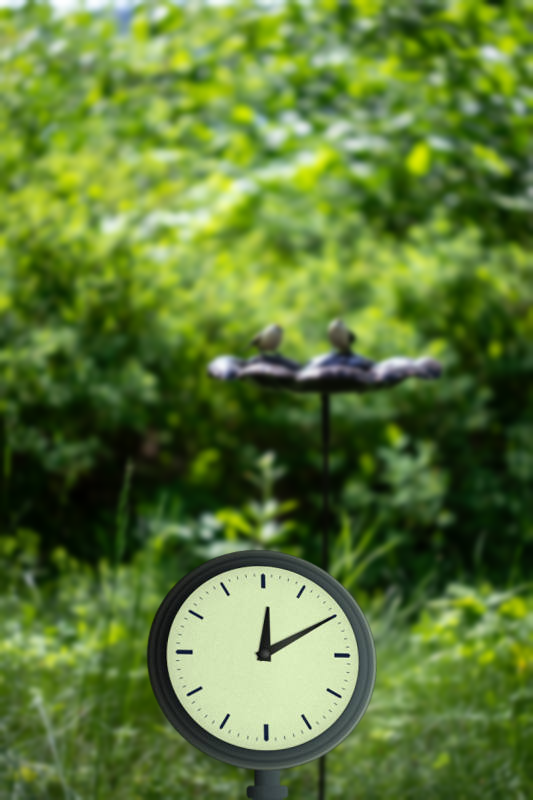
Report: {"hour": 12, "minute": 10}
